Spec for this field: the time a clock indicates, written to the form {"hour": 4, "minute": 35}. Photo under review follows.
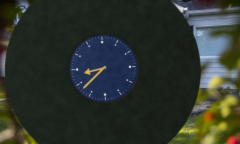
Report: {"hour": 8, "minute": 38}
